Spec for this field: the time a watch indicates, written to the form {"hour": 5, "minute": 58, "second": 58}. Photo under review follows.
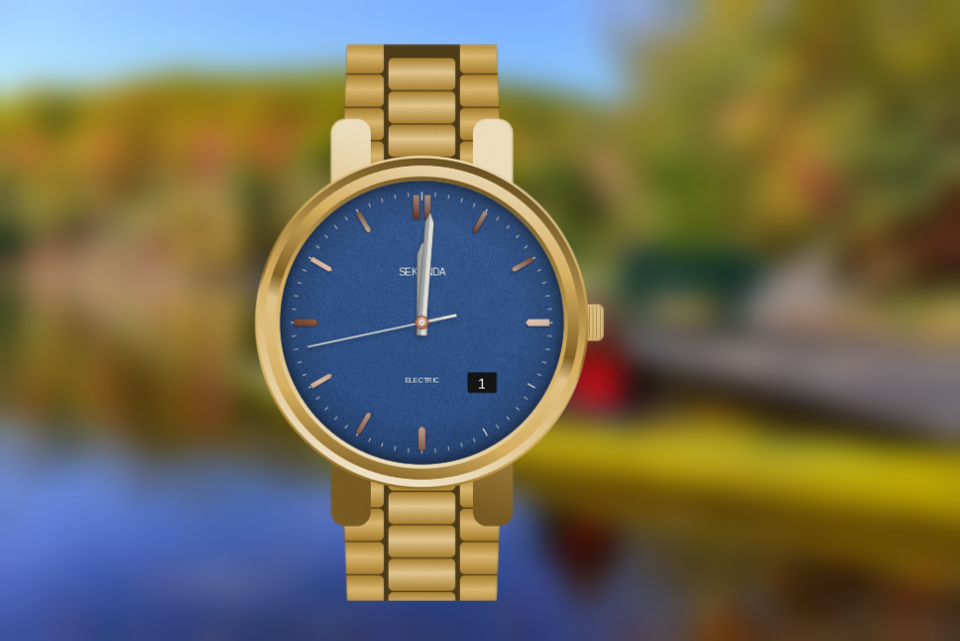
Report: {"hour": 12, "minute": 0, "second": 43}
